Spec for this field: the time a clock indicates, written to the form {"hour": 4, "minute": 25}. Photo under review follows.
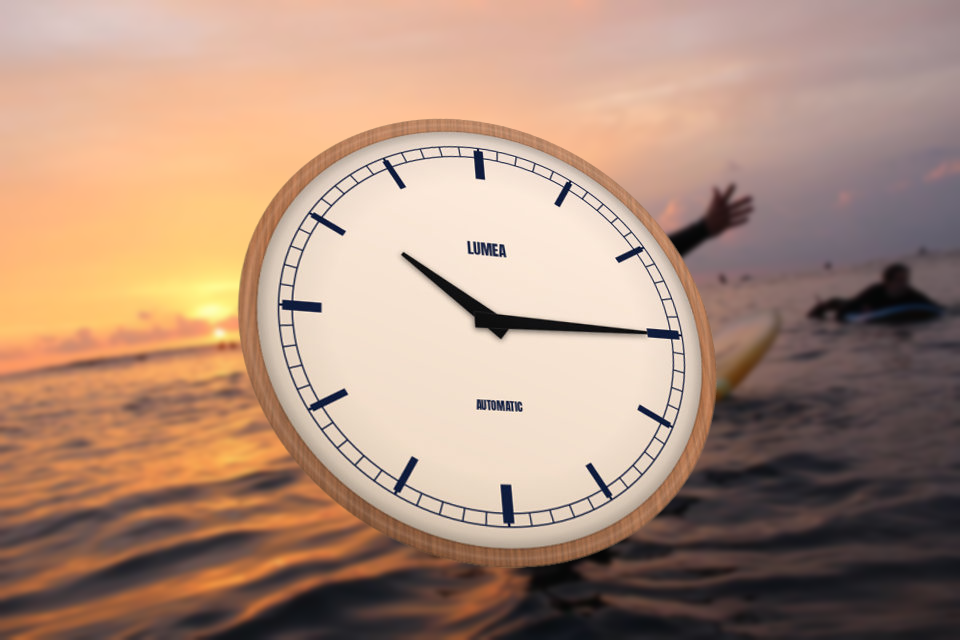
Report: {"hour": 10, "minute": 15}
